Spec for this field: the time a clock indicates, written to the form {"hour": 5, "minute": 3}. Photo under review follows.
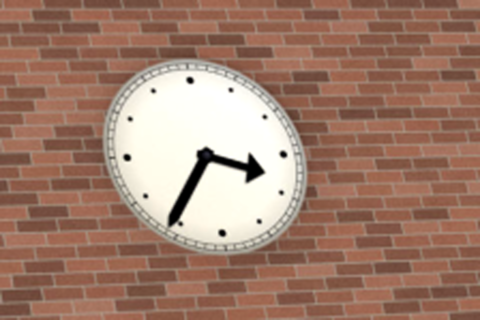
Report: {"hour": 3, "minute": 36}
